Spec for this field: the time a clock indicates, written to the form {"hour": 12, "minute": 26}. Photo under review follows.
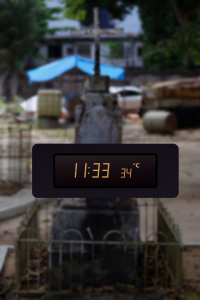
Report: {"hour": 11, "minute": 33}
